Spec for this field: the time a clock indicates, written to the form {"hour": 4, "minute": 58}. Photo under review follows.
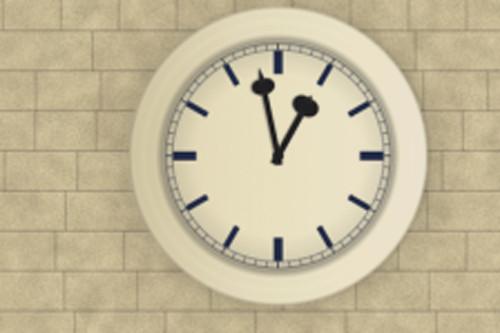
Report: {"hour": 12, "minute": 58}
